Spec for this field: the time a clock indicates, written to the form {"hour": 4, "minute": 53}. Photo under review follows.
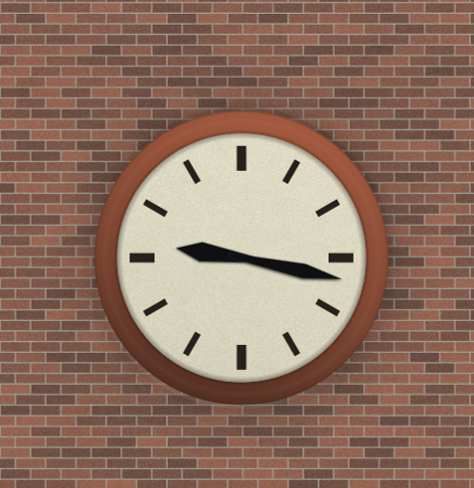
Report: {"hour": 9, "minute": 17}
